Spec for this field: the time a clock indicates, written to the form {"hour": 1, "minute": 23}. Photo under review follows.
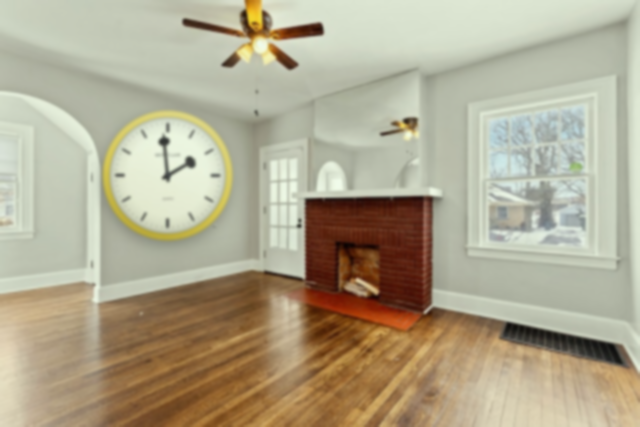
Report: {"hour": 1, "minute": 59}
